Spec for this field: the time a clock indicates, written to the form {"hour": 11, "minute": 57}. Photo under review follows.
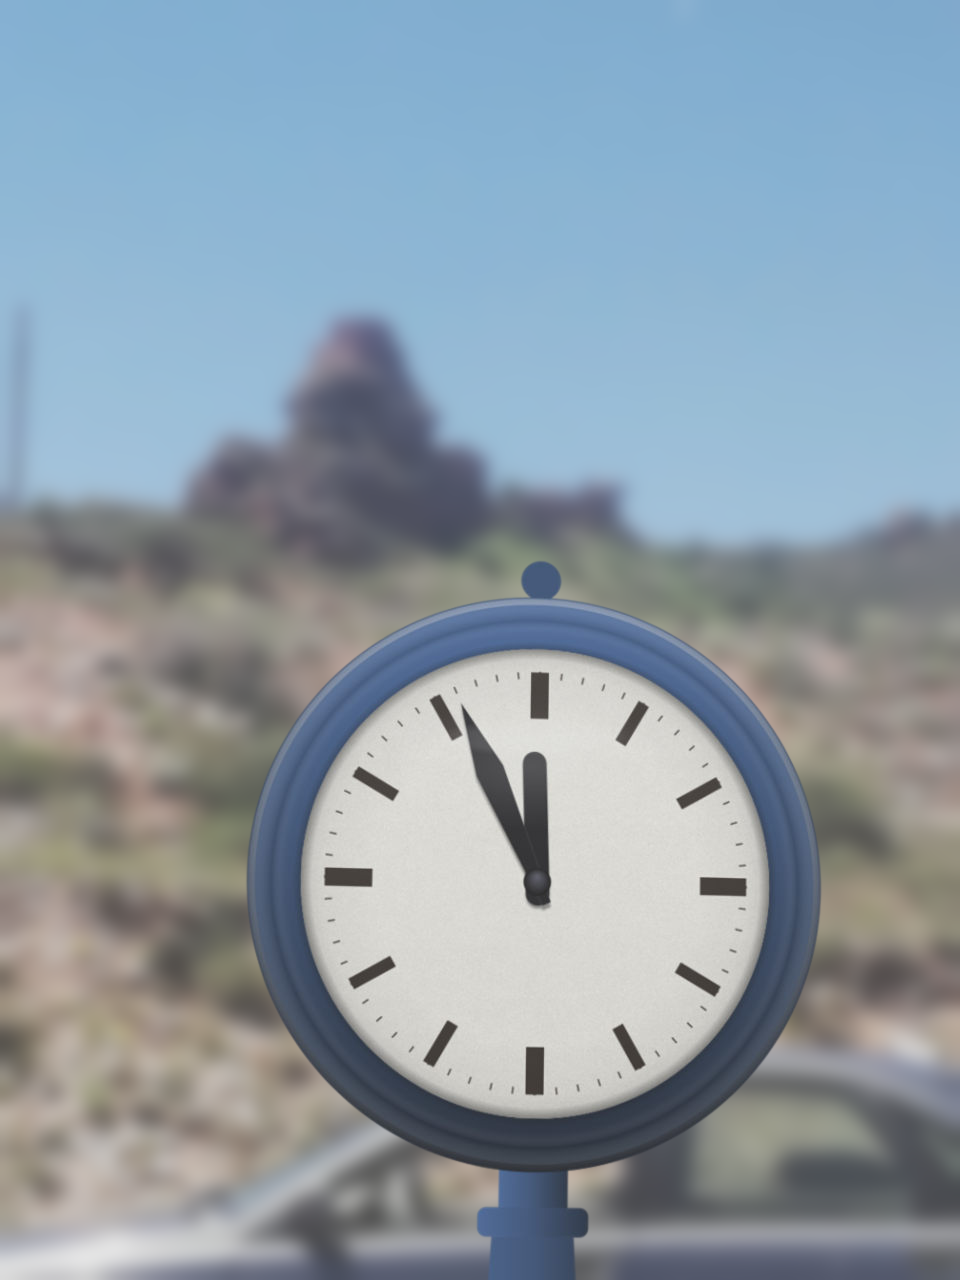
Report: {"hour": 11, "minute": 56}
